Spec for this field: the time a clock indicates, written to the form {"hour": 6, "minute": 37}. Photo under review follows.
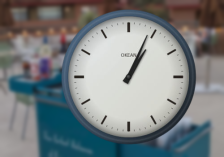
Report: {"hour": 1, "minute": 4}
